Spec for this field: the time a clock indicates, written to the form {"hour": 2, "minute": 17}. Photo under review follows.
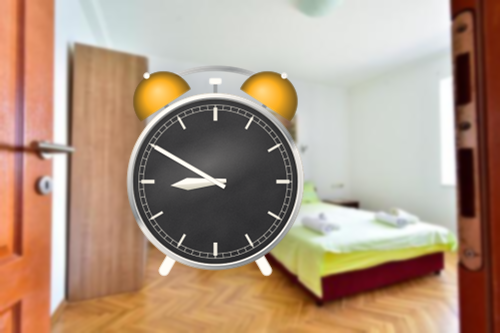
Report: {"hour": 8, "minute": 50}
